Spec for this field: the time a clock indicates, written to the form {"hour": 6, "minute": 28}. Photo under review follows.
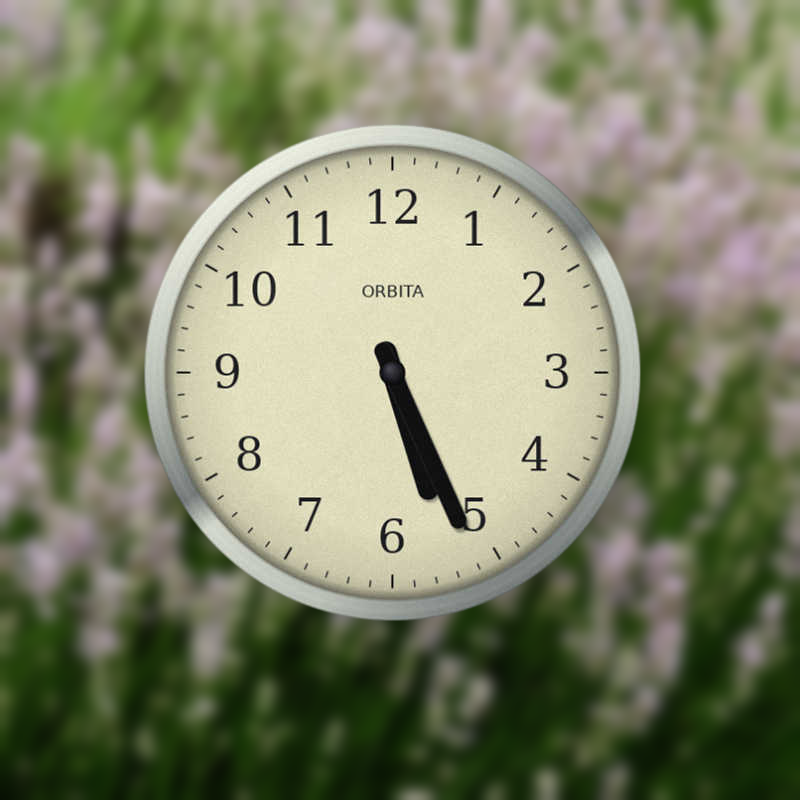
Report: {"hour": 5, "minute": 26}
